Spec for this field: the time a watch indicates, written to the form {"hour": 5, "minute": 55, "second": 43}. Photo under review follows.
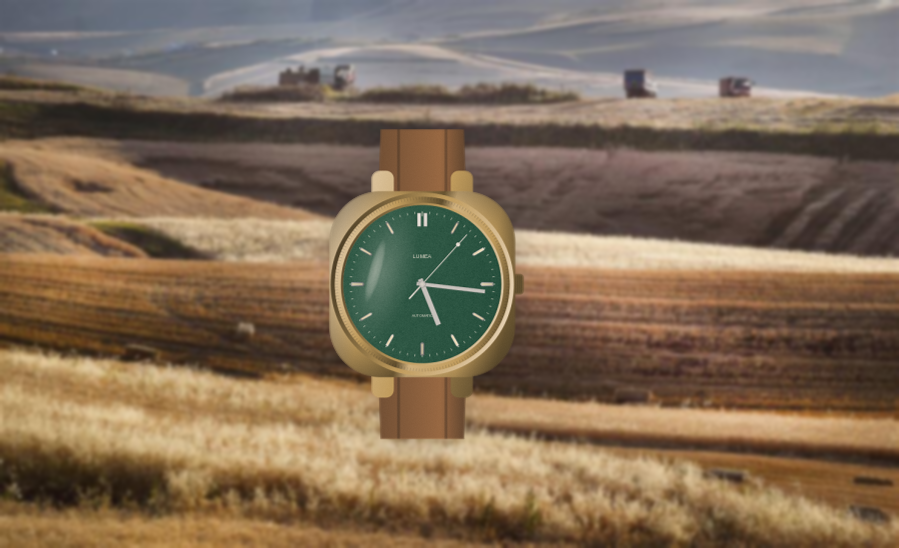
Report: {"hour": 5, "minute": 16, "second": 7}
